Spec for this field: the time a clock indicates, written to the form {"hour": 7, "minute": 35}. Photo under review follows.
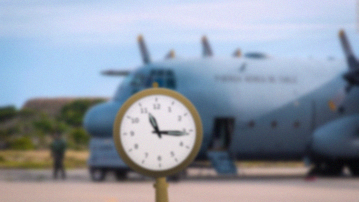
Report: {"hour": 11, "minute": 16}
